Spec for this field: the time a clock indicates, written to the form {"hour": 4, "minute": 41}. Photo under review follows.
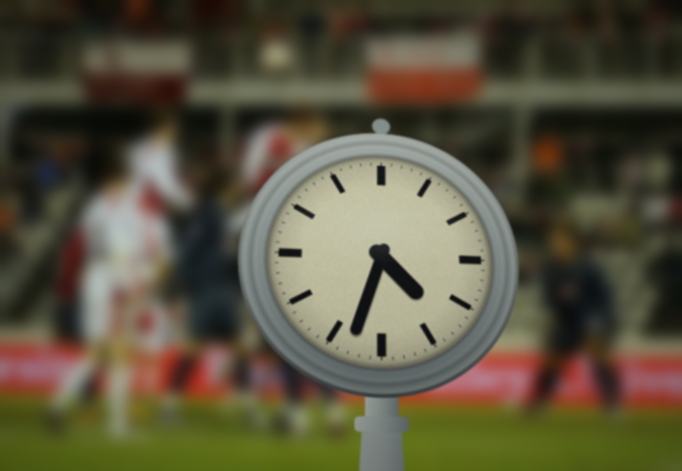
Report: {"hour": 4, "minute": 33}
